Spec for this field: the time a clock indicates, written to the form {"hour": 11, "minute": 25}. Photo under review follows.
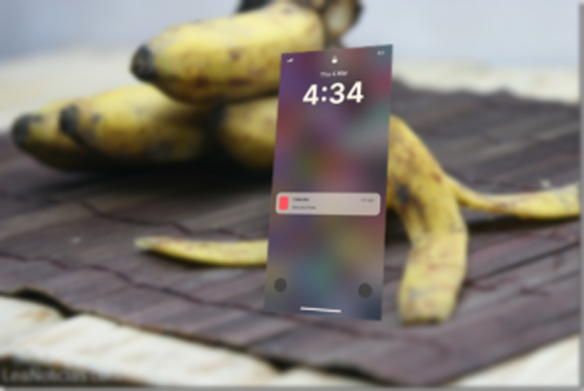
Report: {"hour": 4, "minute": 34}
